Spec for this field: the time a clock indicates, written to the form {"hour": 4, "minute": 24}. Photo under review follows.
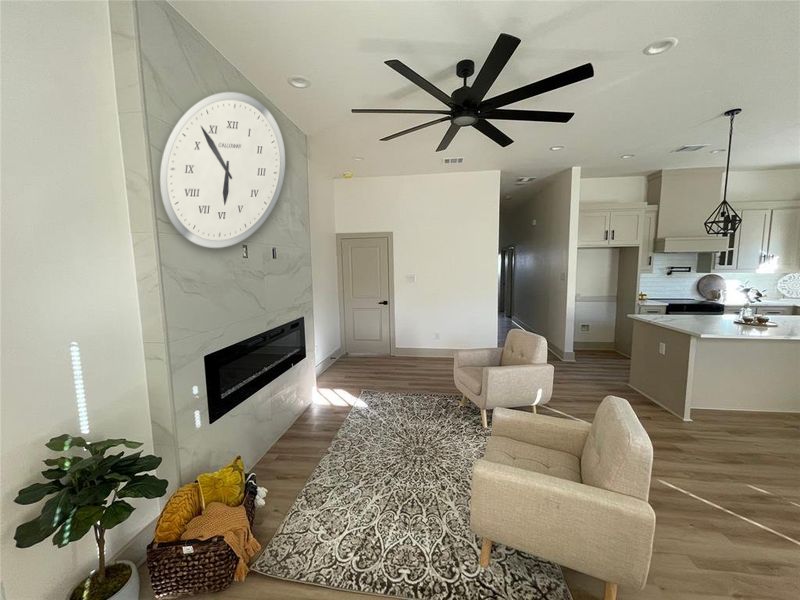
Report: {"hour": 5, "minute": 53}
